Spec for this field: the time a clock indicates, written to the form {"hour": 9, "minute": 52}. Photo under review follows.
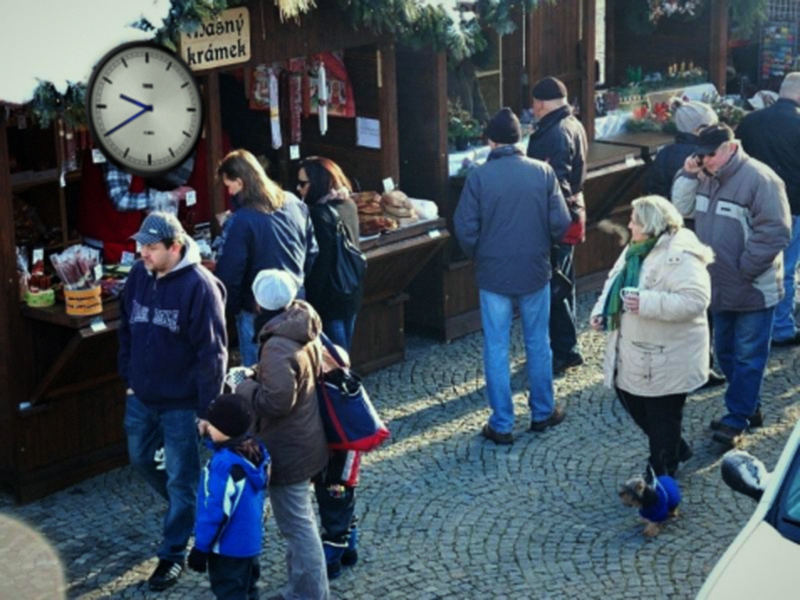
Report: {"hour": 9, "minute": 40}
